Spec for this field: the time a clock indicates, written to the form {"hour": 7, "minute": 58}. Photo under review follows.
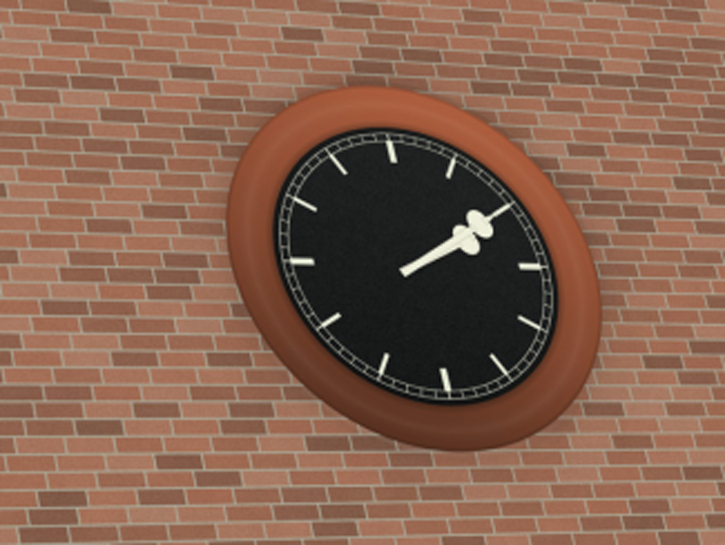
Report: {"hour": 2, "minute": 10}
